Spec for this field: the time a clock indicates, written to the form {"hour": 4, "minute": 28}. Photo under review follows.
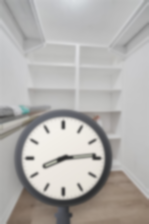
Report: {"hour": 8, "minute": 14}
